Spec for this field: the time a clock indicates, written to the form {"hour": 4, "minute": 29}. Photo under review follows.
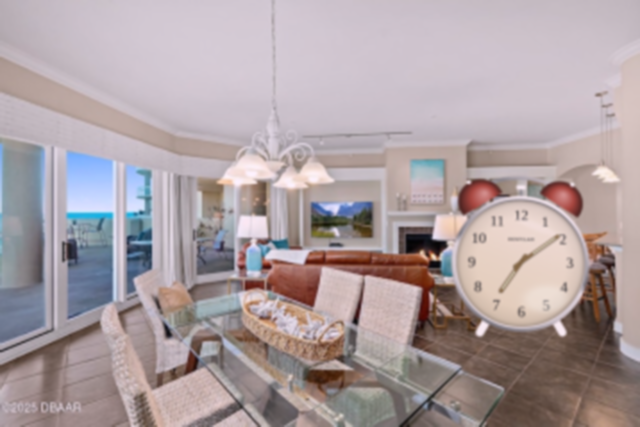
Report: {"hour": 7, "minute": 9}
